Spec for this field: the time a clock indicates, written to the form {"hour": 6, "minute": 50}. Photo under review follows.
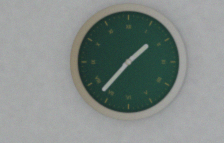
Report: {"hour": 1, "minute": 37}
